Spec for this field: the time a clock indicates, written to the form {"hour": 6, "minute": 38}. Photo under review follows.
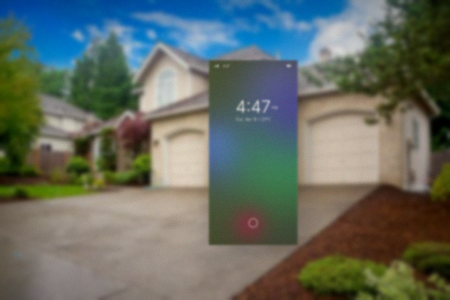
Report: {"hour": 4, "minute": 47}
